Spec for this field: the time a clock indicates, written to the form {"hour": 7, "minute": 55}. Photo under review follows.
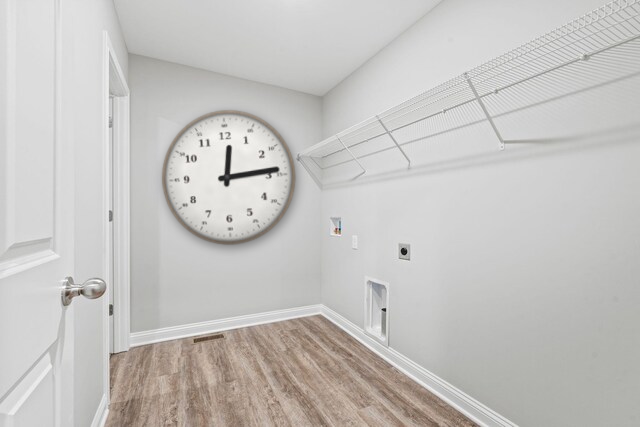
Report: {"hour": 12, "minute": 14}
